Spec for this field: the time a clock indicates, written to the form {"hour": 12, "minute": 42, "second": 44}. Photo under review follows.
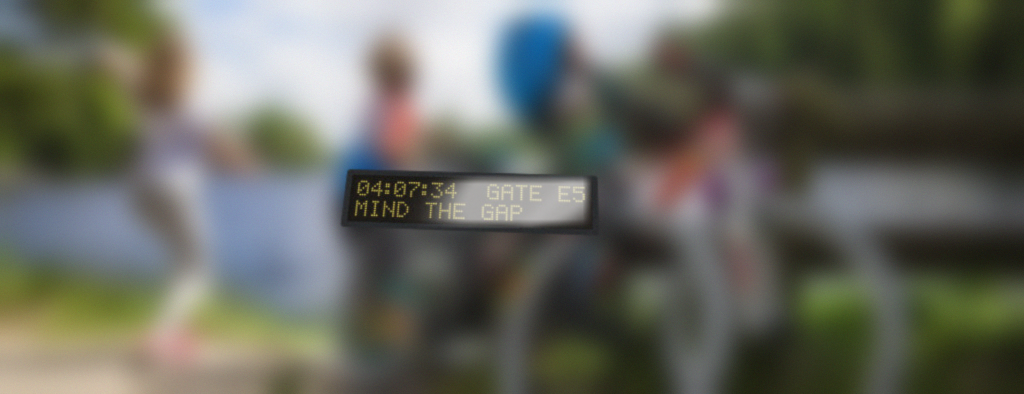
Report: {"hour": 4, "minute": 7, "second": 34}
